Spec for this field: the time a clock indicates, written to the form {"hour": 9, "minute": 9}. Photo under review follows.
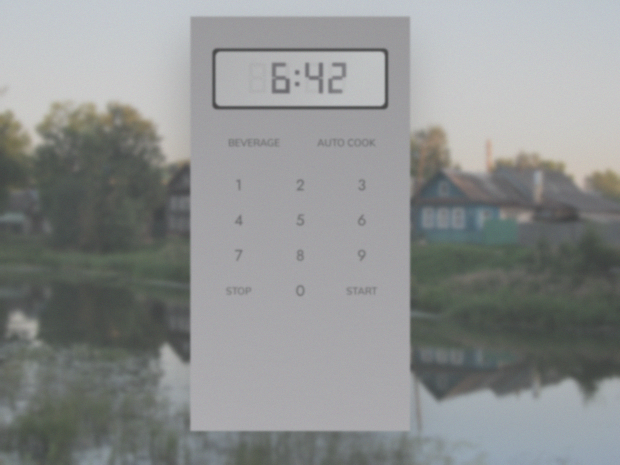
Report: {"hour": 6, "minute": 42}
